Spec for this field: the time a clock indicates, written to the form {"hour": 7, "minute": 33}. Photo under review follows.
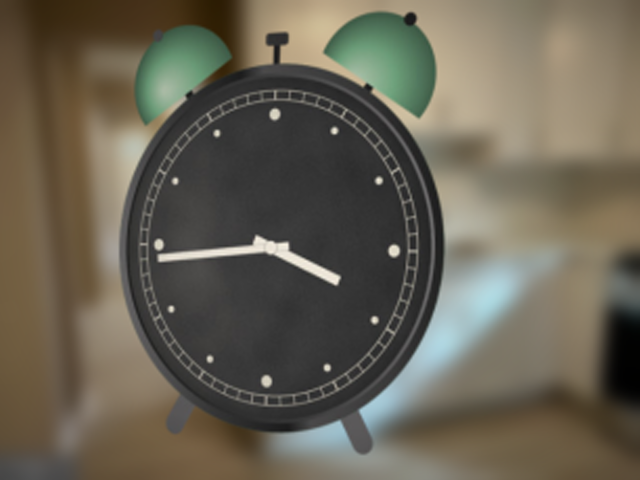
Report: {"hour": 3, "minute": 44}
